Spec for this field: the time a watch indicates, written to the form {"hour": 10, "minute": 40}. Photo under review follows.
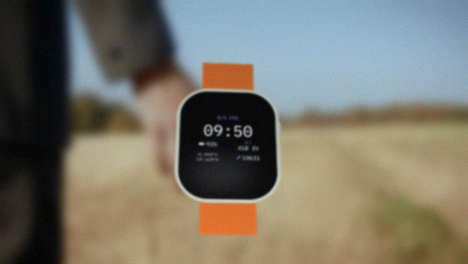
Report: {"hour": 9, "minute": 50}
